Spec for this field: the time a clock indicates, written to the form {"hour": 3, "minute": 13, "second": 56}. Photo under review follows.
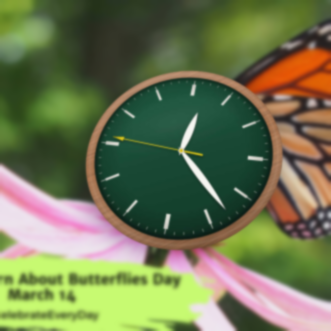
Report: {"hour": 12, "minute": 22, "second": 46}
